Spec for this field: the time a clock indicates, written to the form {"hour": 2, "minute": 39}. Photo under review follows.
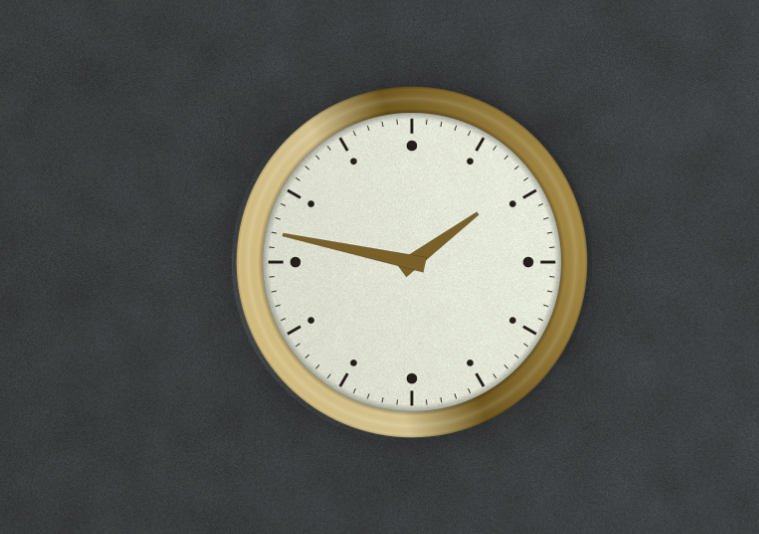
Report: {"hour": 1, "minute": 47}
